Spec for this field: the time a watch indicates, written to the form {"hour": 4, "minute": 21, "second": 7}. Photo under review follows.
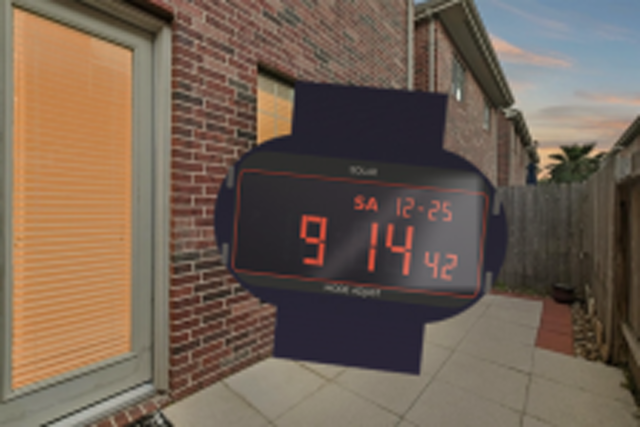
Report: {"hour": 9, "minute": 14, "second": 42}
